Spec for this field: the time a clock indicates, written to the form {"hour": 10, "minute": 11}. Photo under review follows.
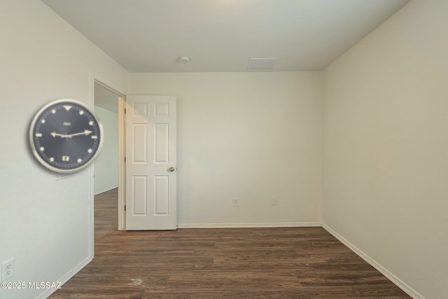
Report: {"hour": 9, "minute": 13}
